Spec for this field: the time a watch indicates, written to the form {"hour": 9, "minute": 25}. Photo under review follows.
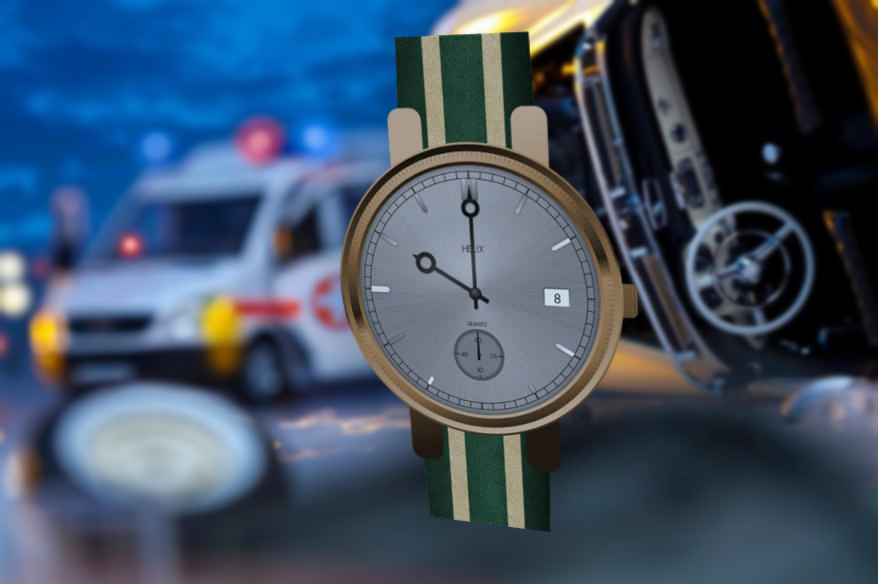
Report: {"hour": 10, "minute": 0}
